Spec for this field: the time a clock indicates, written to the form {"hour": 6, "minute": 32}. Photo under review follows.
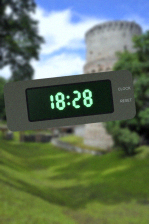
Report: {"hour": 18, "minute": 28}
